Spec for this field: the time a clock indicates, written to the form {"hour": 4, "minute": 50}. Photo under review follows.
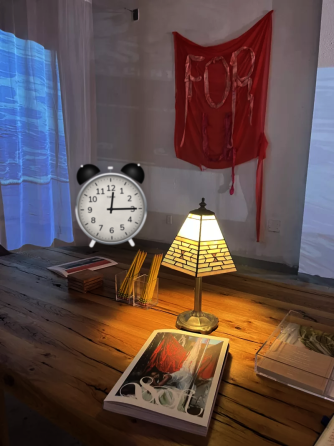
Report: {"hour": 12, "minute": 15}
